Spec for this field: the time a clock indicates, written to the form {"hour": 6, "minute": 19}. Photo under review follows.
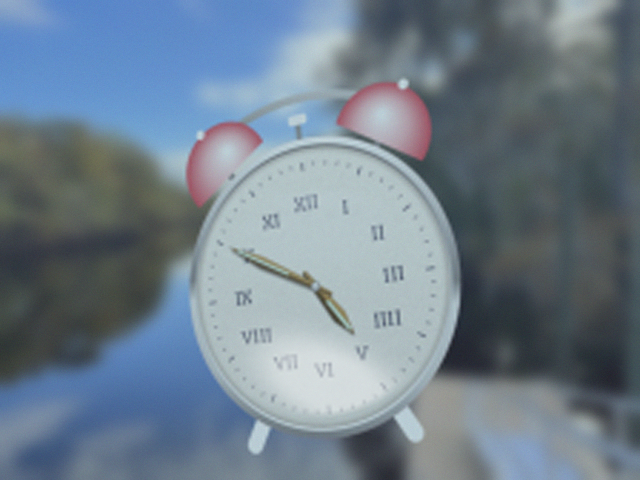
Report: {"hour": 4, "minute": 50}
